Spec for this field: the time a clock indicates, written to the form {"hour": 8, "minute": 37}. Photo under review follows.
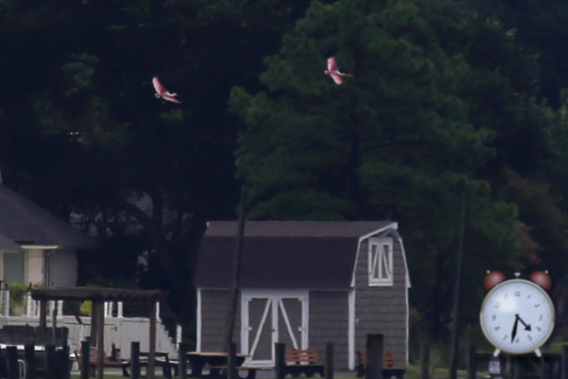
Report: {"hour": 4, "minute": 32}
